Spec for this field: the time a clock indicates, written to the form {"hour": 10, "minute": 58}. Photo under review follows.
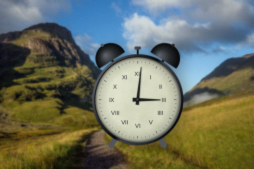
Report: {"hour": 3, "minute": 1}
